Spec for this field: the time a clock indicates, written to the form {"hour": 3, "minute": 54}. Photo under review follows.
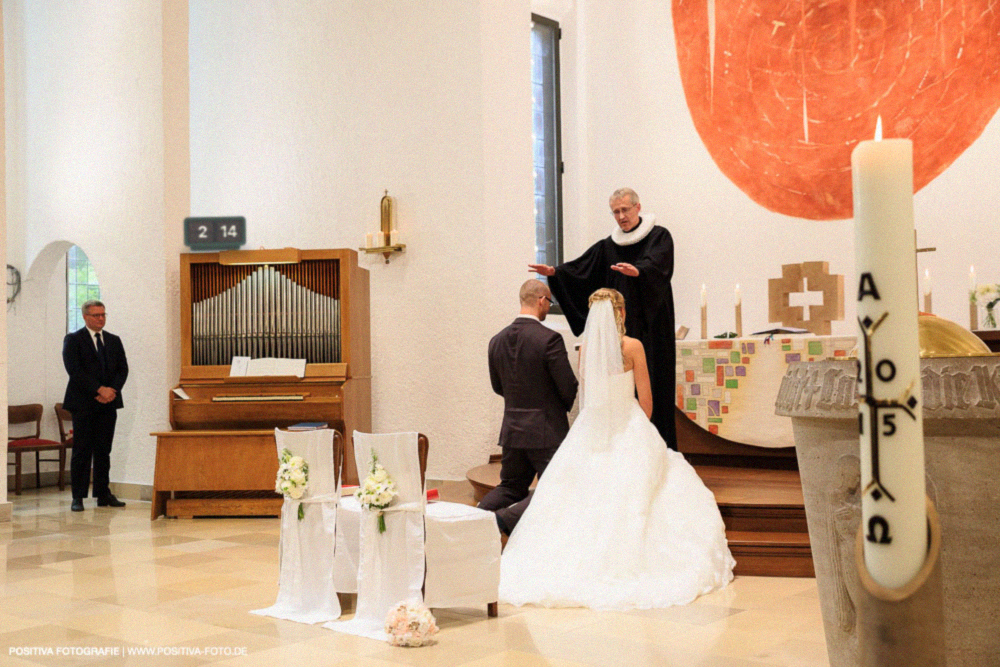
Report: {"hour": 2, "minute": 14}
